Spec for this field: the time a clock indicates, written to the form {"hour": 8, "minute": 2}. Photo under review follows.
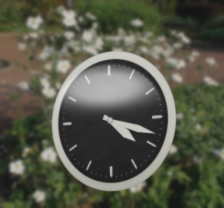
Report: {"hour": 4, "minute": 18}
